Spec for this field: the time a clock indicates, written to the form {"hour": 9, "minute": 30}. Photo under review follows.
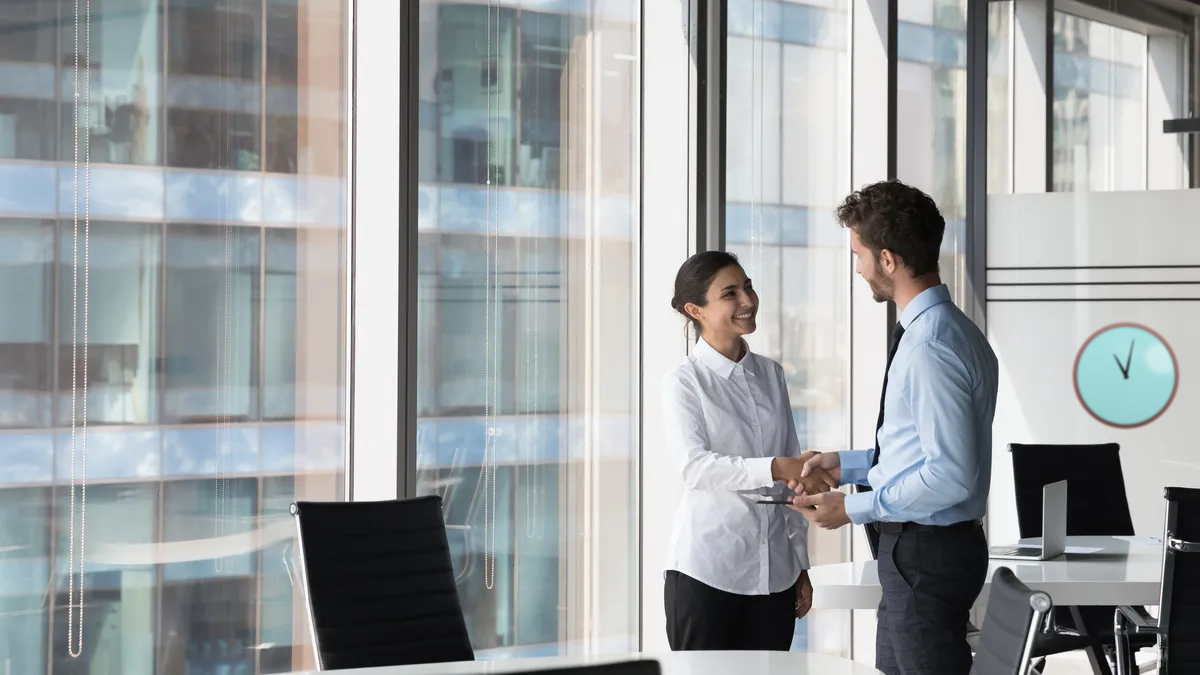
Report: {"hour": 11, "minute": 2}
